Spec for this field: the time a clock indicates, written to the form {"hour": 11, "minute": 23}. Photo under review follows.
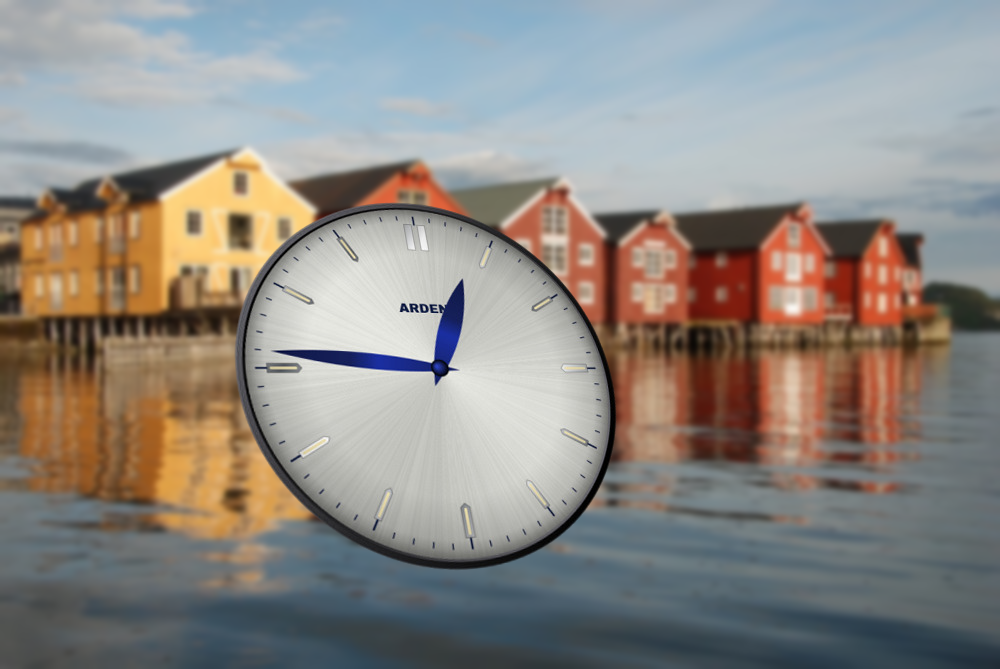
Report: {"hour": 12, "minute": 46}
